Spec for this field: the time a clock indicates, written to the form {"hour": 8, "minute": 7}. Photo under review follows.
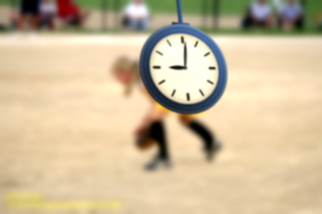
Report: {"hour": 9, "minute": 1}
